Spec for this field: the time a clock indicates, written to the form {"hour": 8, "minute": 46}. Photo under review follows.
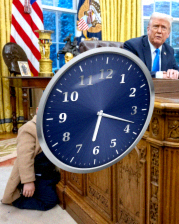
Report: {"hour": 6, "minute": 18}
